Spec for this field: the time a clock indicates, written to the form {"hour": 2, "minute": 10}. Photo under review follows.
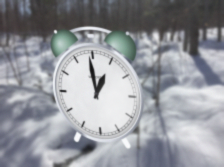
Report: {"hour": 12, "minute": 59}
